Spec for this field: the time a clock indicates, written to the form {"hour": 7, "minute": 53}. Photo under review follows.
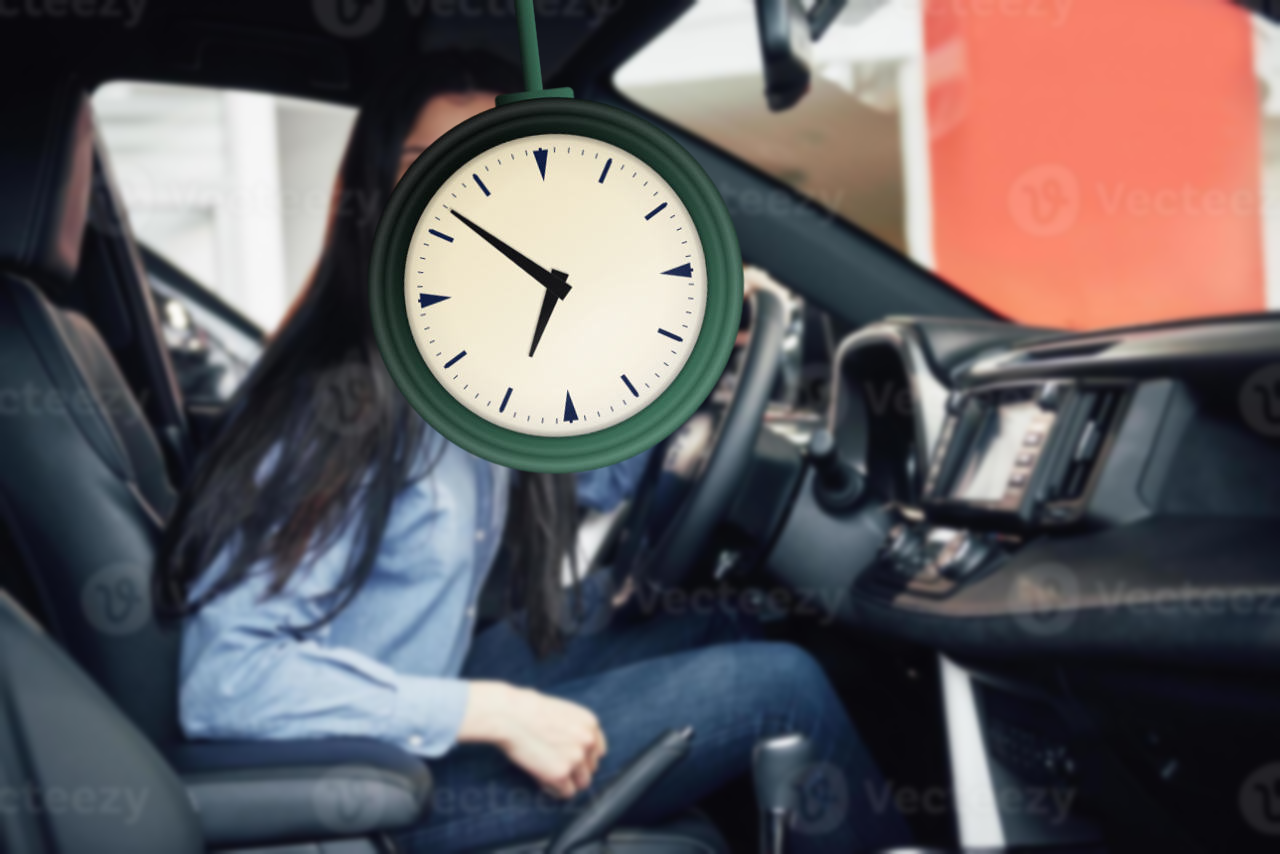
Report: {"hour": 6, "minute": 52}
